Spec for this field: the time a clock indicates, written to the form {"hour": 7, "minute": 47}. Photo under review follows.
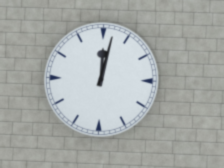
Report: {"hour": 12, "minute": 2}
